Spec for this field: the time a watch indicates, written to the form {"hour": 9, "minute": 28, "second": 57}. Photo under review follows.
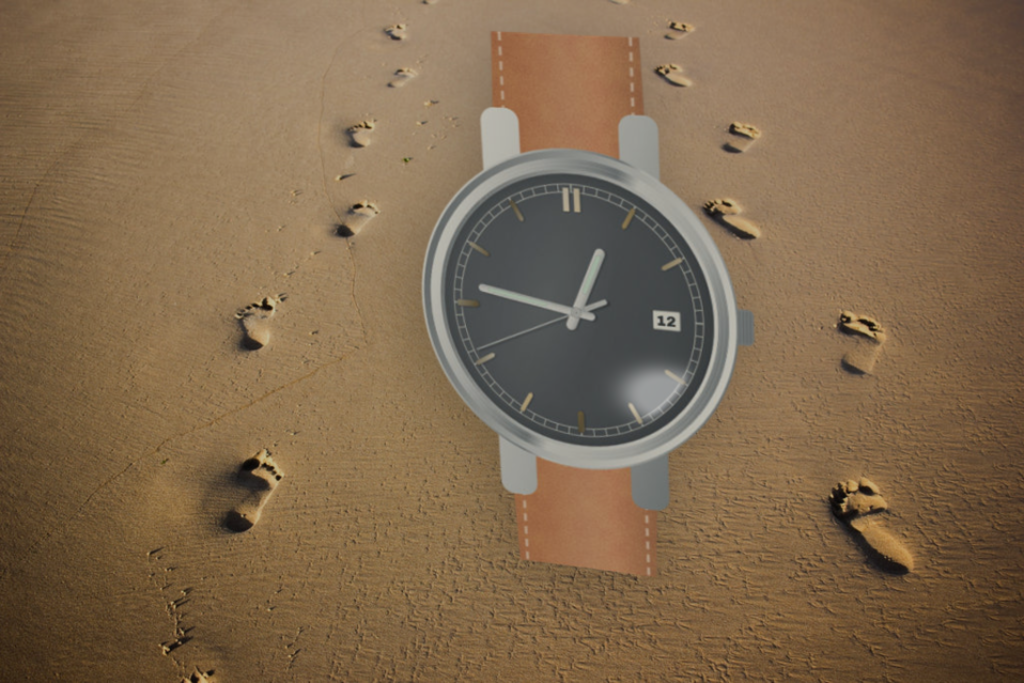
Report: {"hour": 12, "minute": 46, "second": 41}
